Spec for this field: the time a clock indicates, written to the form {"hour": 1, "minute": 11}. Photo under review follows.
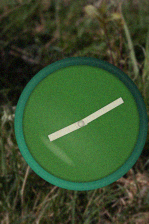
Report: {"hour": 8, "minute": 10}
